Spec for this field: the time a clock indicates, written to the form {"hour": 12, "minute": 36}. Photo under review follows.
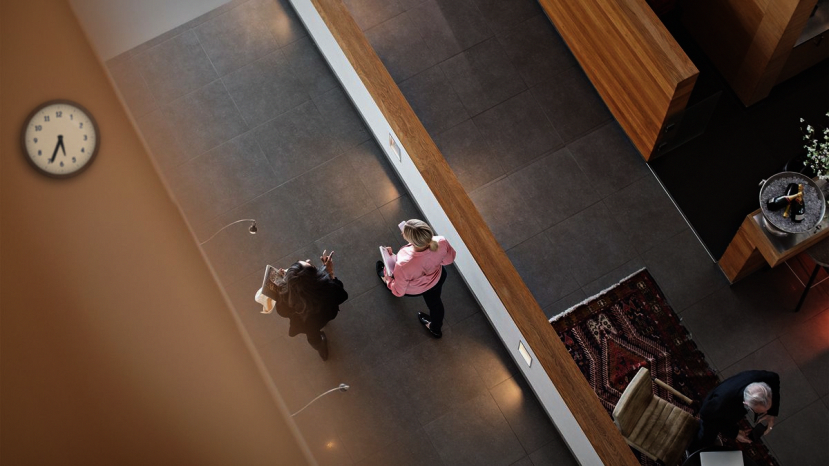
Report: {"hour": 5, "minute": 34}
